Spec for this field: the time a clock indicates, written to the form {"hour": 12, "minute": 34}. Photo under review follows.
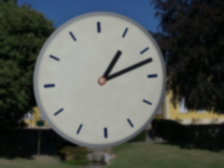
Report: {"hour": 1, "minute": 12}
